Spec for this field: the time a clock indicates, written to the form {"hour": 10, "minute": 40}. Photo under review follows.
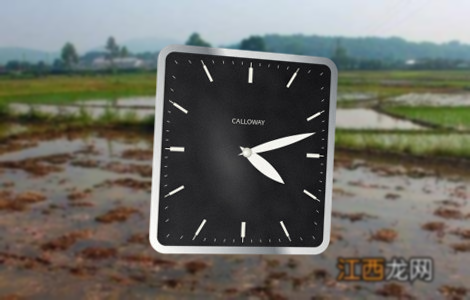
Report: {"hour": 4, "minute": 12}
